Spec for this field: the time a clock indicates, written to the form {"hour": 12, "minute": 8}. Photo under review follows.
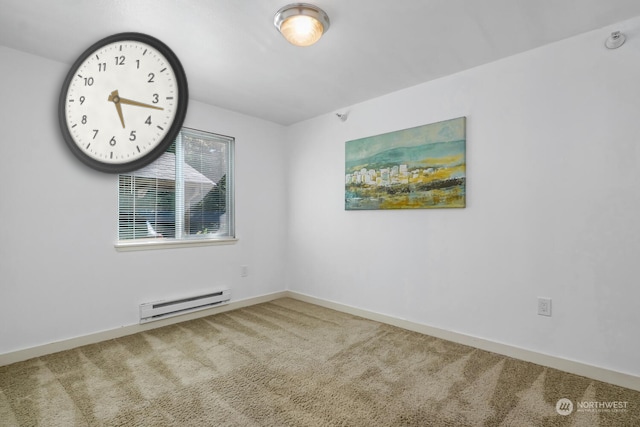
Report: {"hour": 5, "minute": 17}
